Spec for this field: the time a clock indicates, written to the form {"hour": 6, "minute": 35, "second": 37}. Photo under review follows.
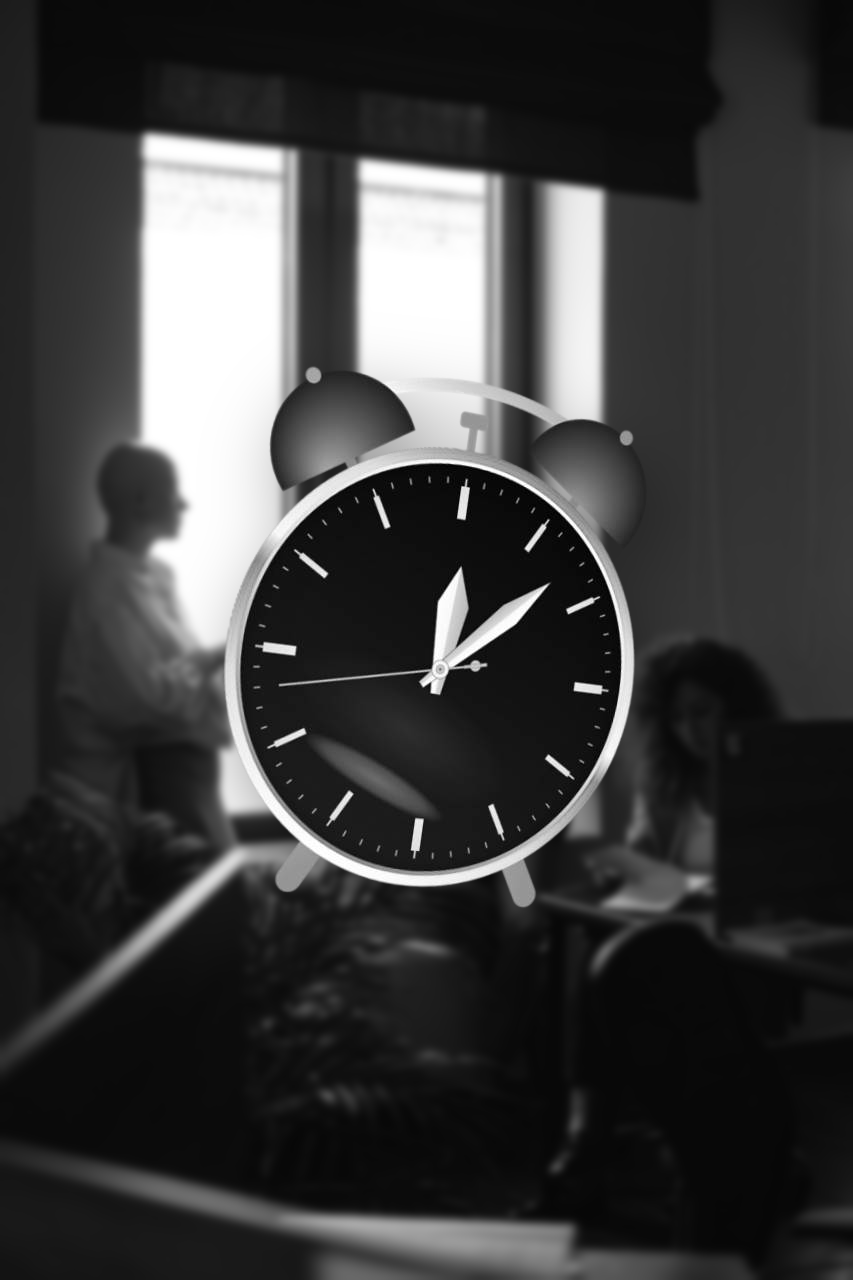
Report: {"hour": 12, "minute": 7, "second": 43}
